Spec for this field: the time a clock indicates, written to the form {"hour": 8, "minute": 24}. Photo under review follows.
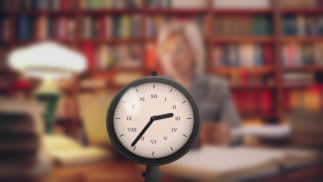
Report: {"hour": 2, "minute": 36}
